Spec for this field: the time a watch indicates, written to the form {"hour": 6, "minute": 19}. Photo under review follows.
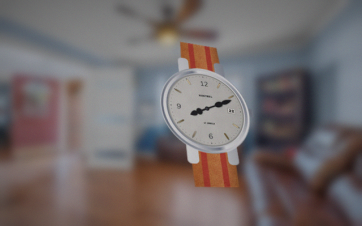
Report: {"hour": 8, "minute": 11}
